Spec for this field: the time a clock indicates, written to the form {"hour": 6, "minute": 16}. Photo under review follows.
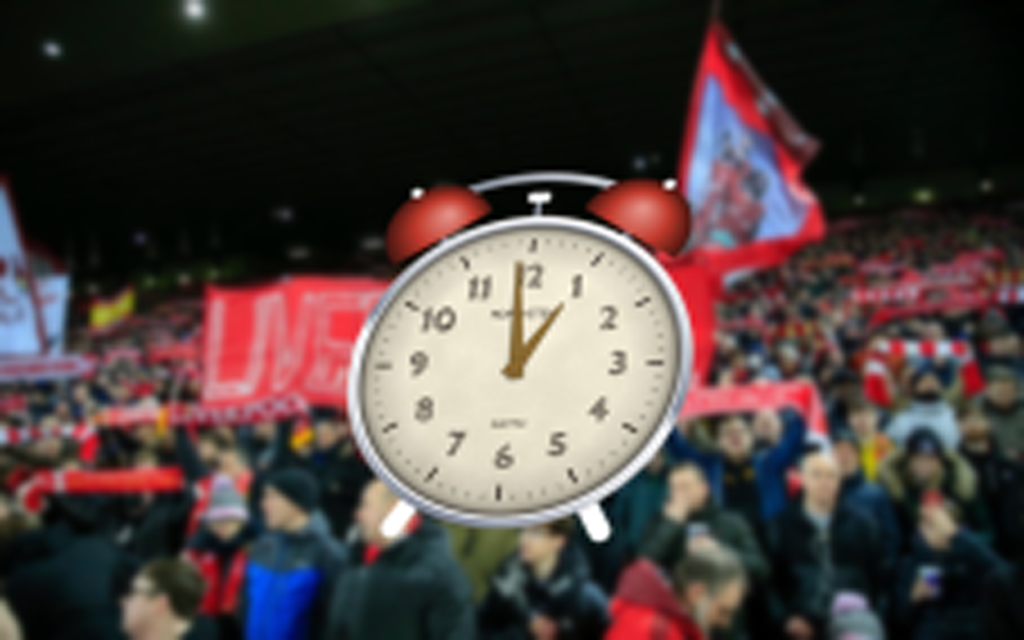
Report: {"hour": 12, "minute": 59}
